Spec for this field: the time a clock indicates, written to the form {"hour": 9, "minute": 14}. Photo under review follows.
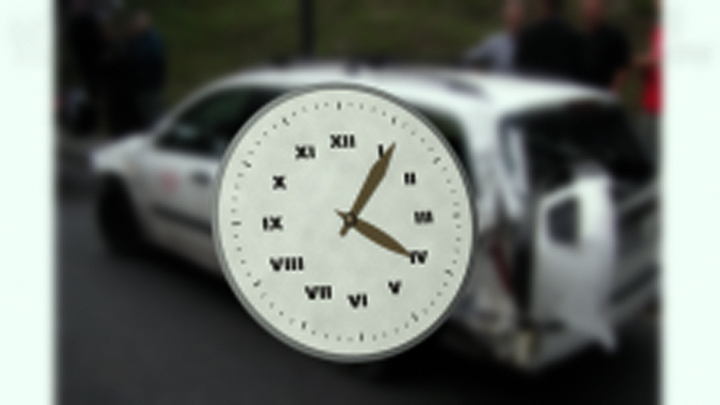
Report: {"hour": 4, "minute": 6}
